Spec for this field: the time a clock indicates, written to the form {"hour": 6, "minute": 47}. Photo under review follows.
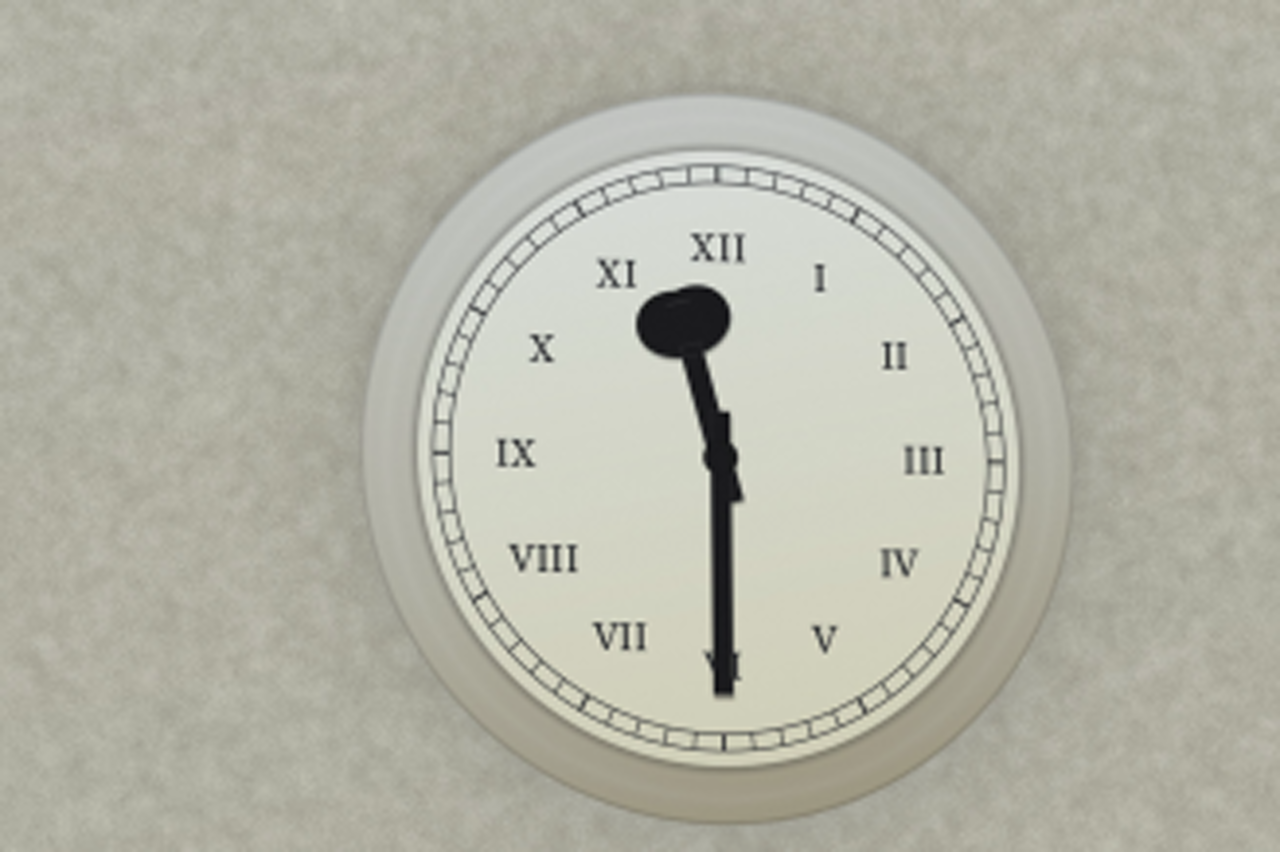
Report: {"hour": 11, "minute": 30}
